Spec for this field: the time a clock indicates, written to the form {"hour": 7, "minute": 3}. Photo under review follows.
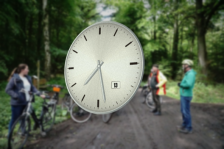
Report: {"hour": 7, "minute": 28}
